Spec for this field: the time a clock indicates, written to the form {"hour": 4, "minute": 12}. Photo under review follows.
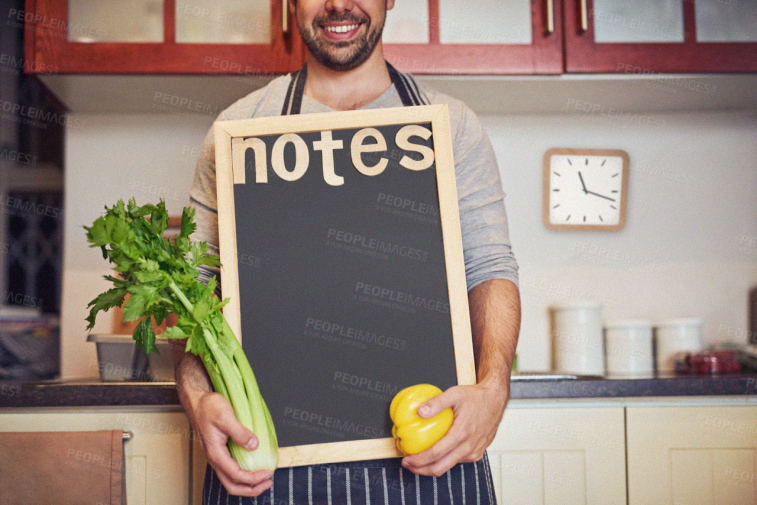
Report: {"hour": 11, "minute": 18}
